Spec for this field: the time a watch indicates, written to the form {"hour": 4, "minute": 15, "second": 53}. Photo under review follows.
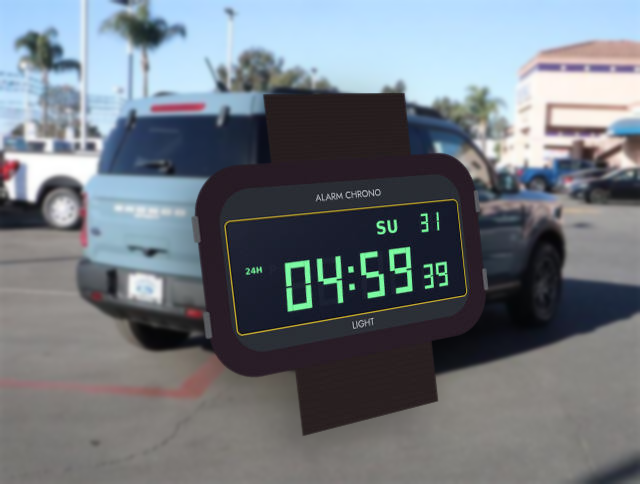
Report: {"hour": 4, "minute": 59, "second": 39}
